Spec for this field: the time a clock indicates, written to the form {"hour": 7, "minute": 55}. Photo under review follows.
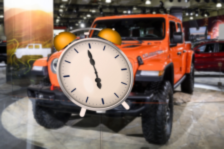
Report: {"hour": 5, "minute": 59}
